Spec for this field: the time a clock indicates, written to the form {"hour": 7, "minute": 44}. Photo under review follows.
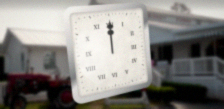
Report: {"hour": 12, "minute": 0}
